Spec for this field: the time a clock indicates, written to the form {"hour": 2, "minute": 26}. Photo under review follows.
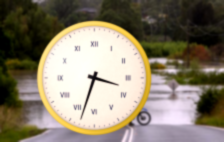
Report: {"hour": 3, "minute": 33}
